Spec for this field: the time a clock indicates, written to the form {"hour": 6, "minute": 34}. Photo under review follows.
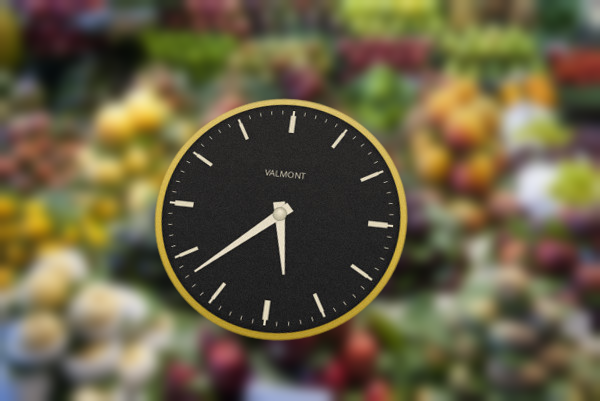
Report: {"hour": 5, "minute": 38}
